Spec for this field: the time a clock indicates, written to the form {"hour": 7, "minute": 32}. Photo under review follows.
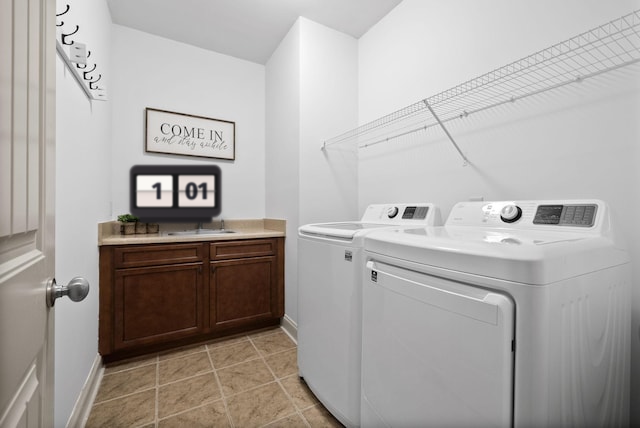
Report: {"hour": 1, "minute": 1}
